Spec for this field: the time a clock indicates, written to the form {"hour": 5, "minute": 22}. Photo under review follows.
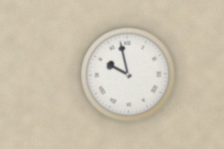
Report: {"hour": 9, "minute": 58}
